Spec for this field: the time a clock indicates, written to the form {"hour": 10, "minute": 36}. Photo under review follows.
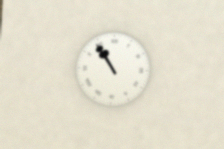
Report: {"hour": 10, "minute": 54}
